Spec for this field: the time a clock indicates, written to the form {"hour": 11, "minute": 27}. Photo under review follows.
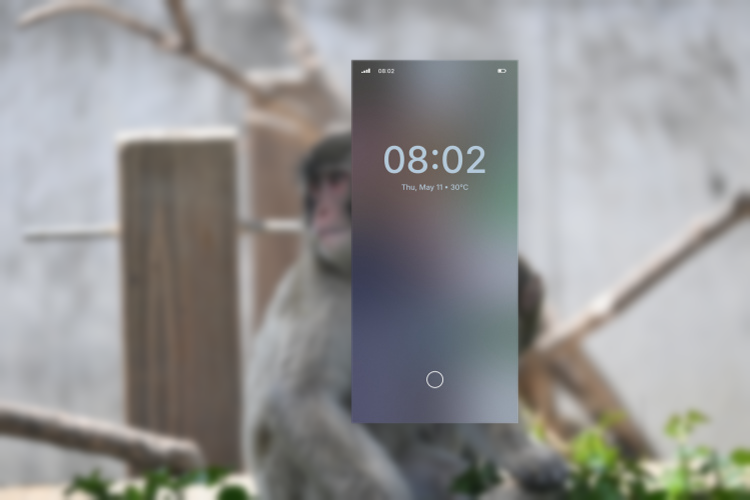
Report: {"hour": 8, "minute": 2}
